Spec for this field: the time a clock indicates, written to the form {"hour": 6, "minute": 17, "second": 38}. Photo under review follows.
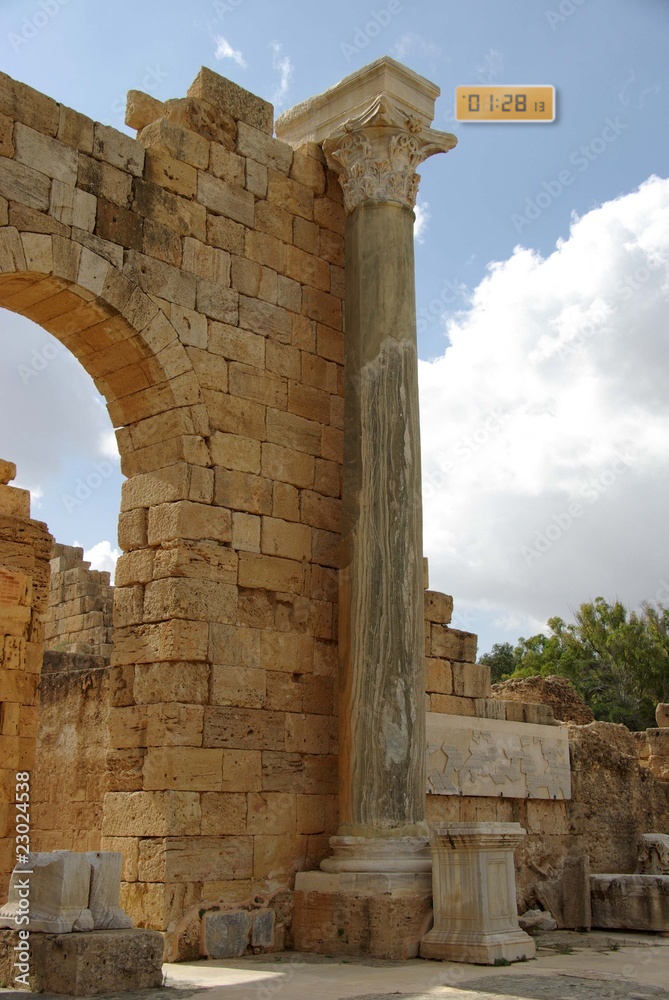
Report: {"hour": 1, "minute": 28, "second": 13}
